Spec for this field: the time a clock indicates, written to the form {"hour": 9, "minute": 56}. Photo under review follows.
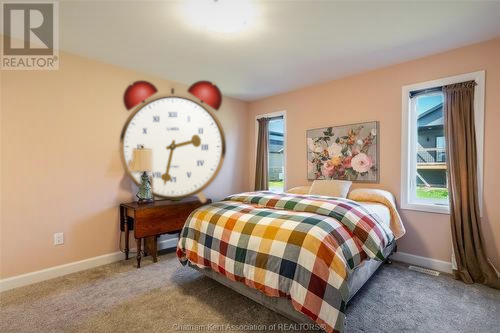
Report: {"hour": 2, "minute": 32}
